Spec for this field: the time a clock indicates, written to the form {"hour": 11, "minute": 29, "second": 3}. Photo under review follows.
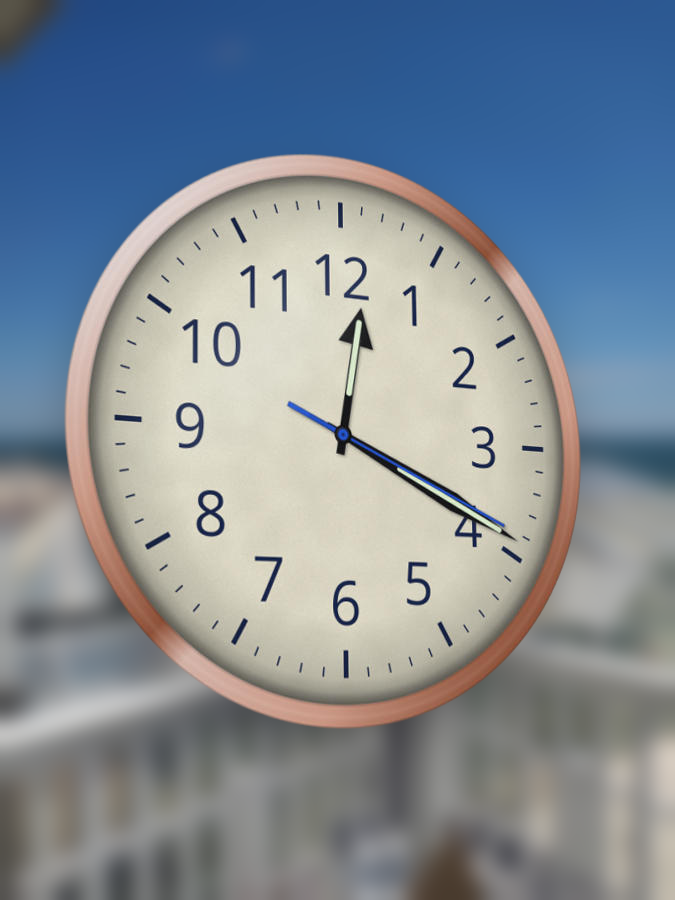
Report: {"hour": 12, "minute": 19, "second": 19}
